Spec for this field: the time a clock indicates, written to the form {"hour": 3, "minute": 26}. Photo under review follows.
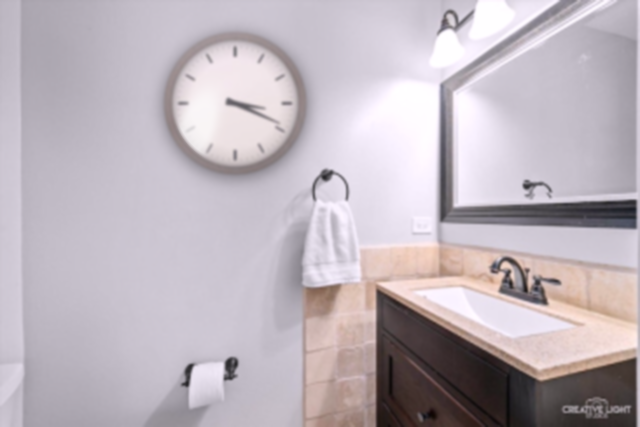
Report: {"hour": 3, "minute": 19}
